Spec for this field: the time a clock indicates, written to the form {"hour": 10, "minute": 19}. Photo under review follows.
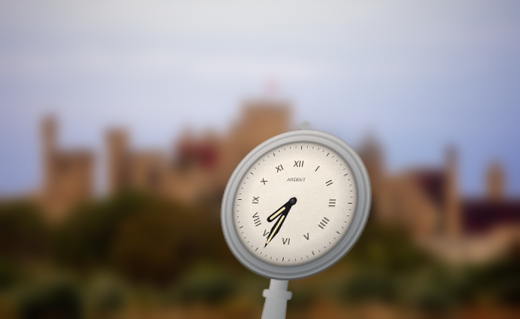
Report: {"hour": 7, "minute": 34}
